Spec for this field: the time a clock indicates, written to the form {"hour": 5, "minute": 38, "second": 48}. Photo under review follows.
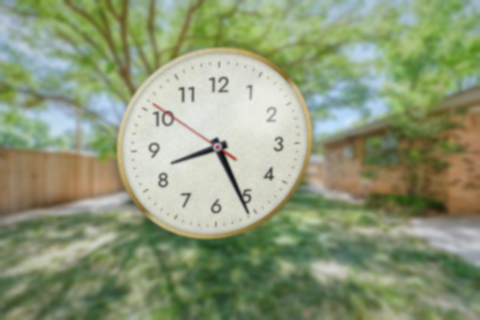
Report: {"hour": 8, "minute": 25, "second": 51}
